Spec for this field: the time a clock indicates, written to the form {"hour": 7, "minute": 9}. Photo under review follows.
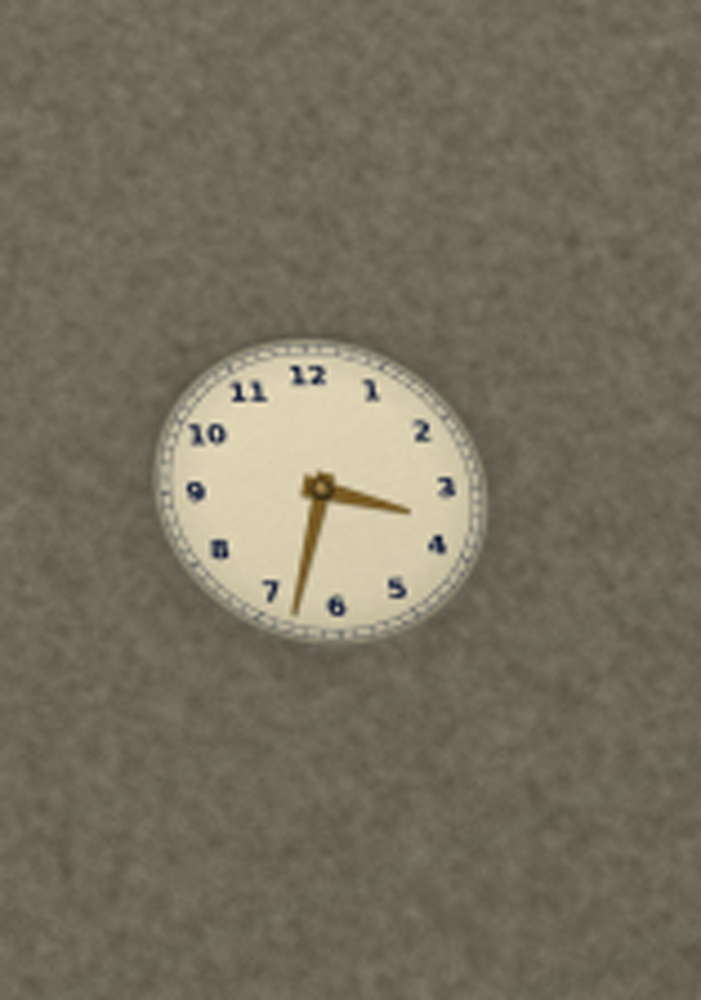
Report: {"hour": 3, "minute": 33}
